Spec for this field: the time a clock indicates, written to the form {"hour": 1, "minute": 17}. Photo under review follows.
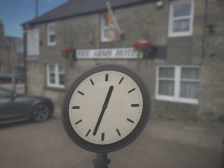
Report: {"hour": 12, "minute": 33}
